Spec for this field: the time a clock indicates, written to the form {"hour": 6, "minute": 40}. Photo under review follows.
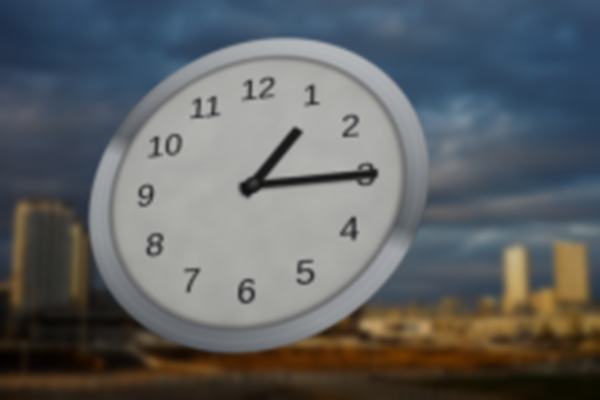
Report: {"hour": 1, "minute": 15}
